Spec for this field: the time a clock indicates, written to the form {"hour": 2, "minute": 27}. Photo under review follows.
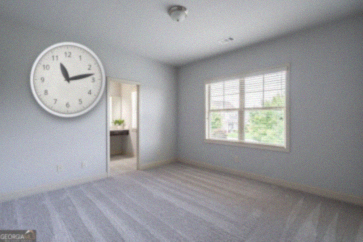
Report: {"hour": 11, "minute": 13}
